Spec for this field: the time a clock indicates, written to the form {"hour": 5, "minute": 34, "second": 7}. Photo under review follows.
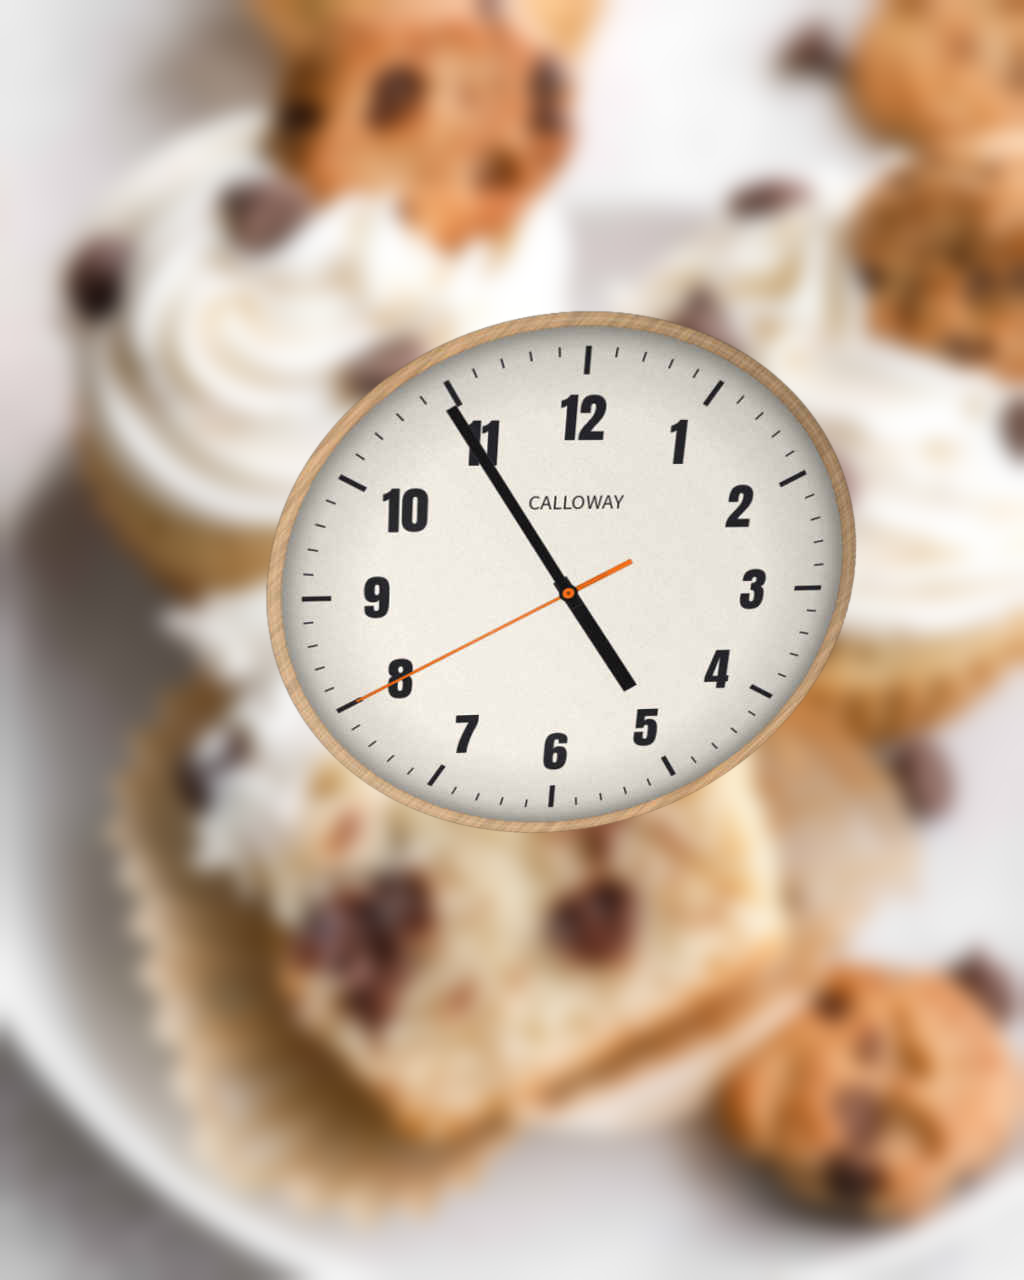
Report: {"hour": 4, "minute": 54, "second": 40}
